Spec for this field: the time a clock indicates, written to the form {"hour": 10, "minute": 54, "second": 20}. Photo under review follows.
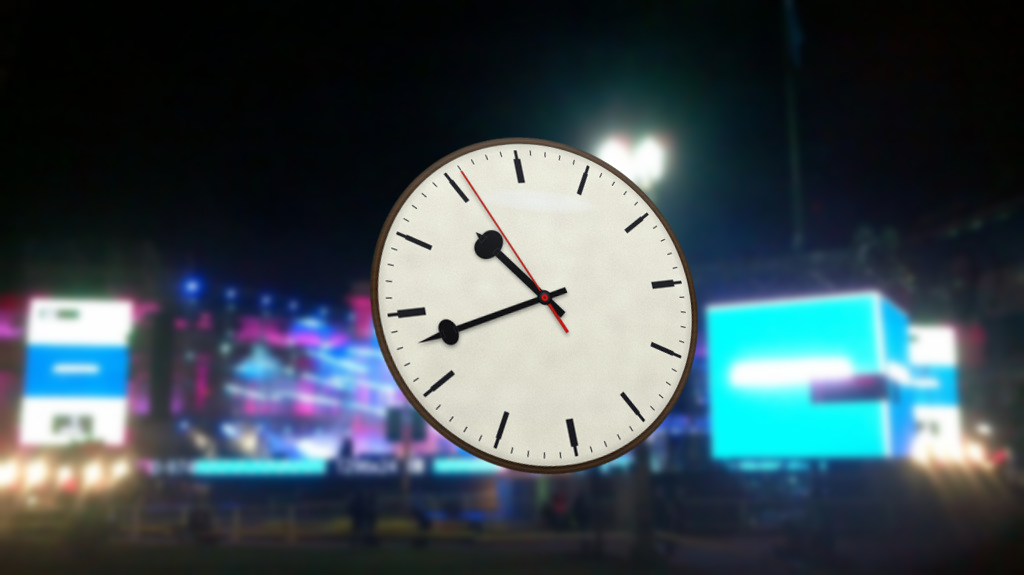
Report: {"hour": 10, "minute": 42, "second": 56}
